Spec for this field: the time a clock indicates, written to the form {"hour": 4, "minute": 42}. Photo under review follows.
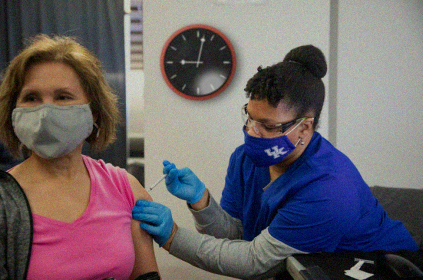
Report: {"hour": 9, "minute": 2}
